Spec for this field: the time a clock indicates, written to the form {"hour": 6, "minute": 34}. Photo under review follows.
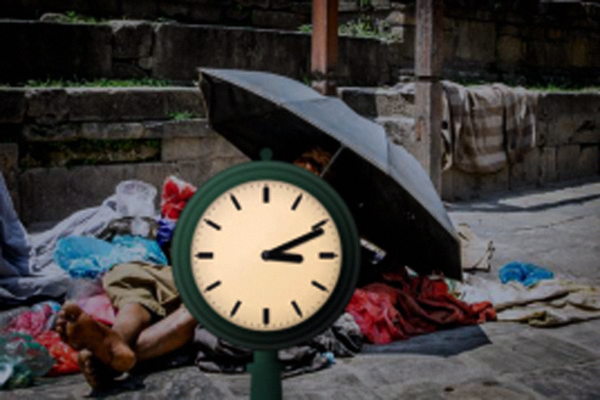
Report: {"hour": 3, "minute": 11}
